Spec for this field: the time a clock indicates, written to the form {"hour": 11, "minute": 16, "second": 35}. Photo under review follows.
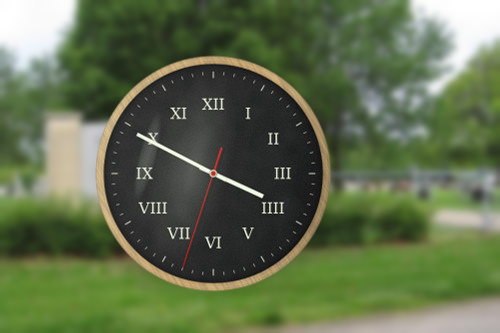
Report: {"hour": 3, "minute": 49, "second": 33}
